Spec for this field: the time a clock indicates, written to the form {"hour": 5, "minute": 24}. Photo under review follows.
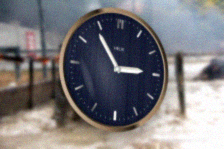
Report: {"hour": 2, "minute": 54}
